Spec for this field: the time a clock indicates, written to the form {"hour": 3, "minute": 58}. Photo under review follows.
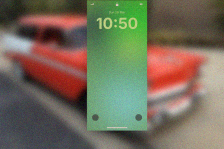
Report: {"hour": 10, "minute": 50}
